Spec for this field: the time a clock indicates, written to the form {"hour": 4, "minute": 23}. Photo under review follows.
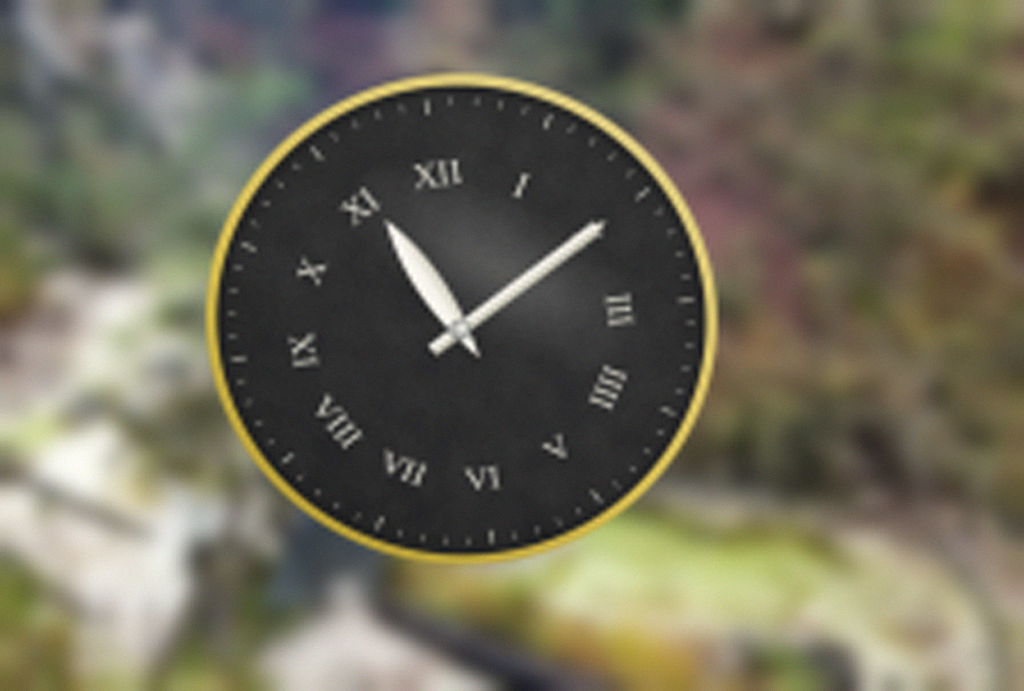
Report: {"hour": 11, "minute": 10}
